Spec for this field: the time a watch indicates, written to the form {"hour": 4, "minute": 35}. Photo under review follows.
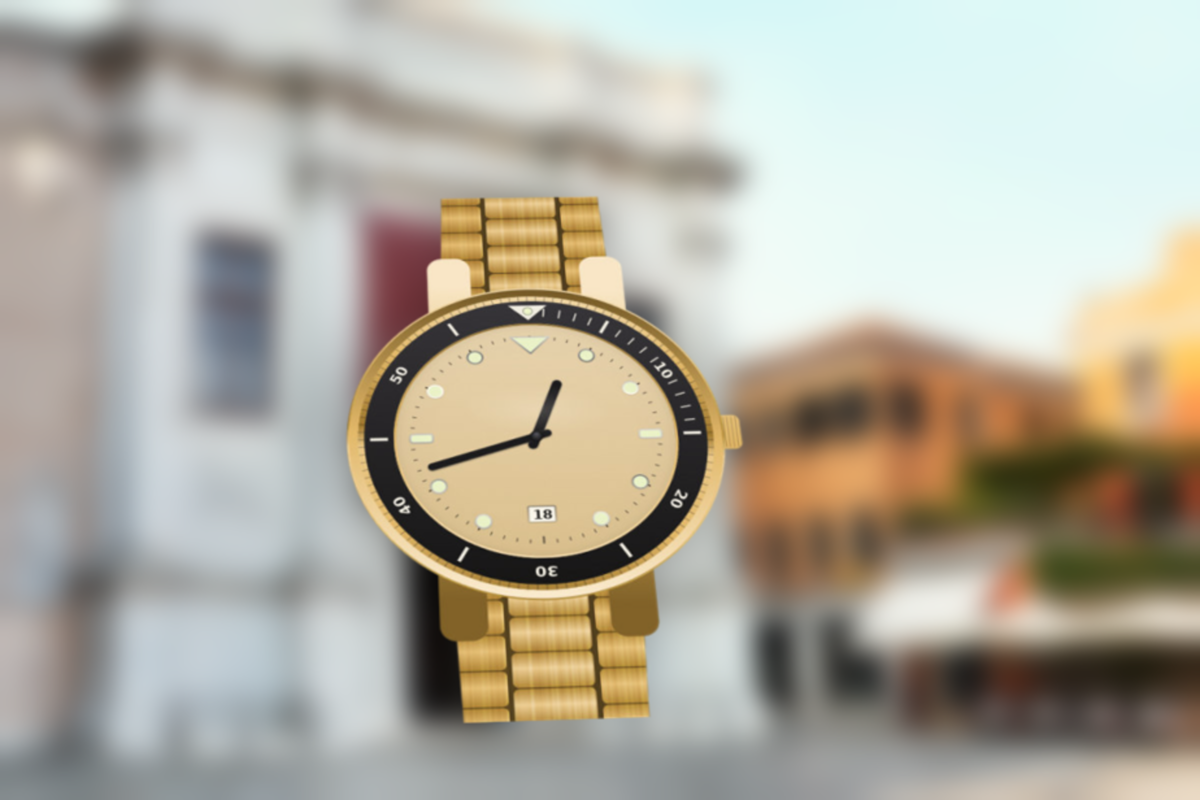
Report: {"hour": 12, "minute": 42}
